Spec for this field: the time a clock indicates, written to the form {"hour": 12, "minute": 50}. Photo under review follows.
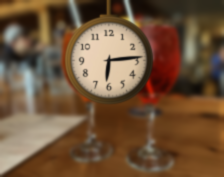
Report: {"hour": 6, "minute": 14}
